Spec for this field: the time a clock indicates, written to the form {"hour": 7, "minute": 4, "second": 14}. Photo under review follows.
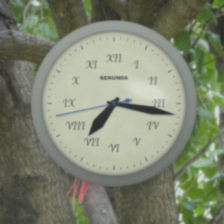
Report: {"hour": 7, "minute": 16, "second": 43}
